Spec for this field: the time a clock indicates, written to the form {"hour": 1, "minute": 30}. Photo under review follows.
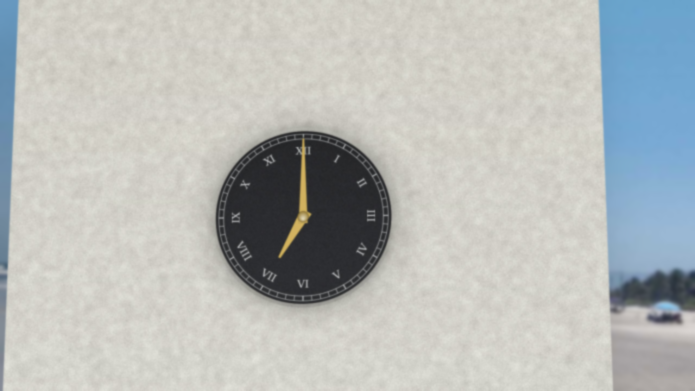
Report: {"hour": 7, "minute": 0}
